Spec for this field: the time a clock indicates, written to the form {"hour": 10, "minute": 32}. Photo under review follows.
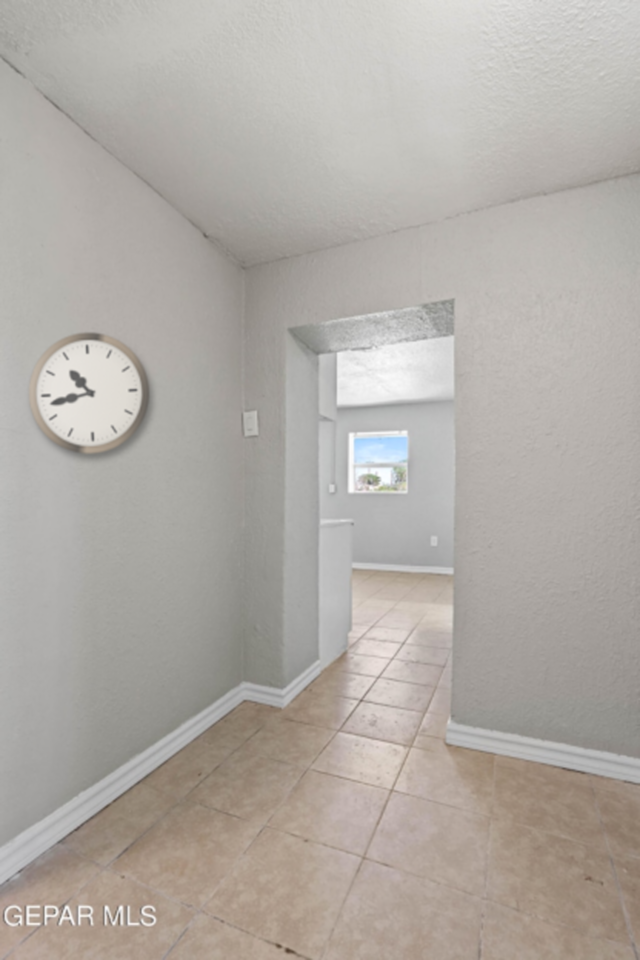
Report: {"hour": 10, "minute": 43}
